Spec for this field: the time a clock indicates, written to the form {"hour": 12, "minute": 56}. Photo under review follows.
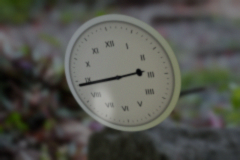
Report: {"hour": 2, "minute": 44}
